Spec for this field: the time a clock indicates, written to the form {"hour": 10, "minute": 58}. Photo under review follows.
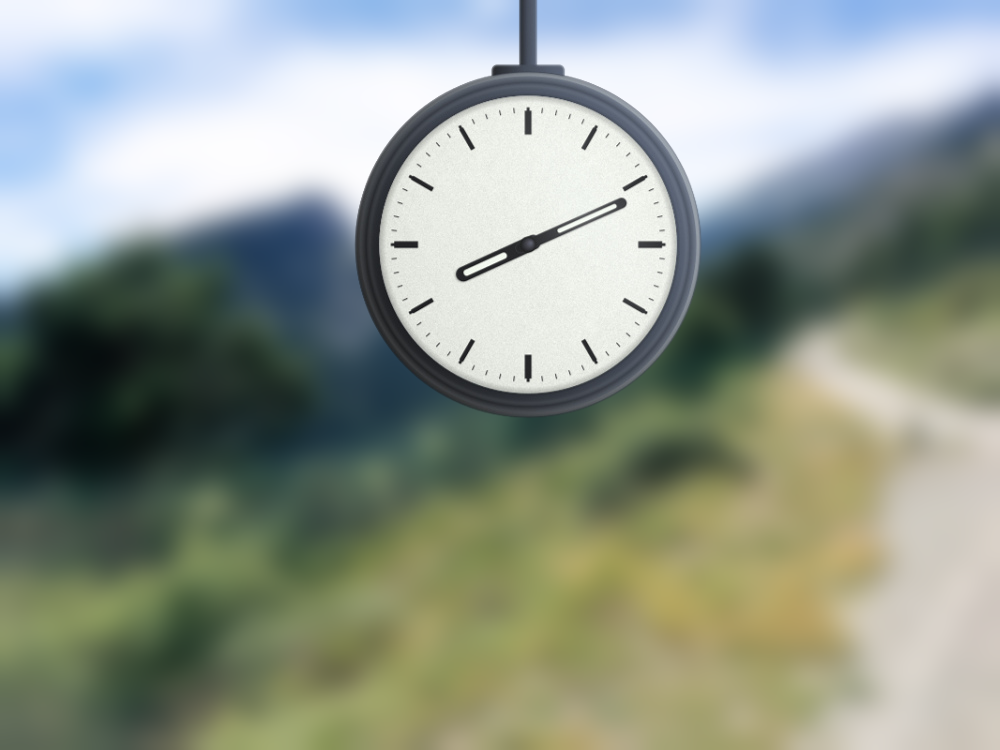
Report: {"hour": 8, "minute": 11}
